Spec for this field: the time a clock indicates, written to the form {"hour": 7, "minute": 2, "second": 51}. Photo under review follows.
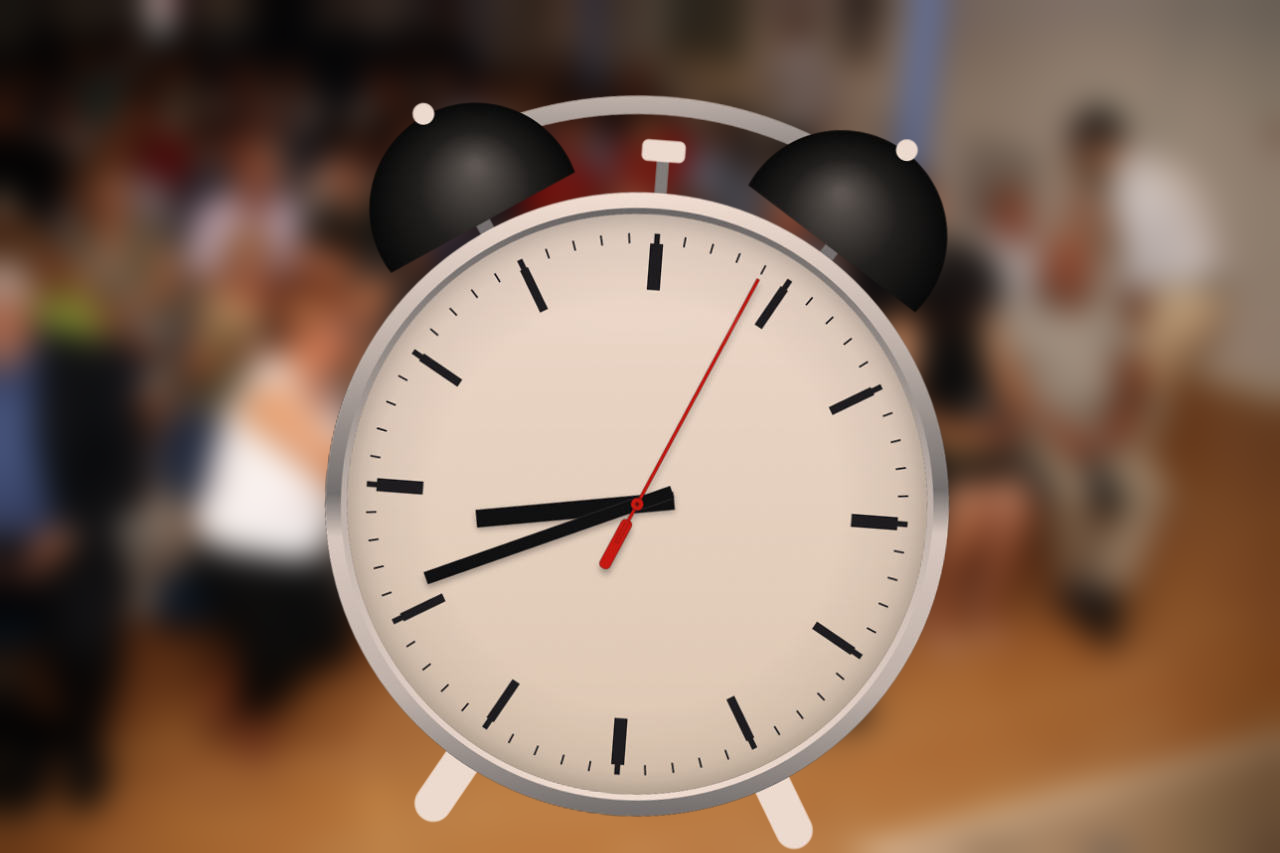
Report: {"hour": 8, "minute": 41, "second": 4}
